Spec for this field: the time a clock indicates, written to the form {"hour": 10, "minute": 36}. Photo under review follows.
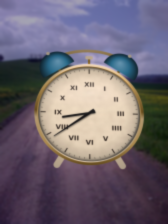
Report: {"hour": 8, "minute": 39}
